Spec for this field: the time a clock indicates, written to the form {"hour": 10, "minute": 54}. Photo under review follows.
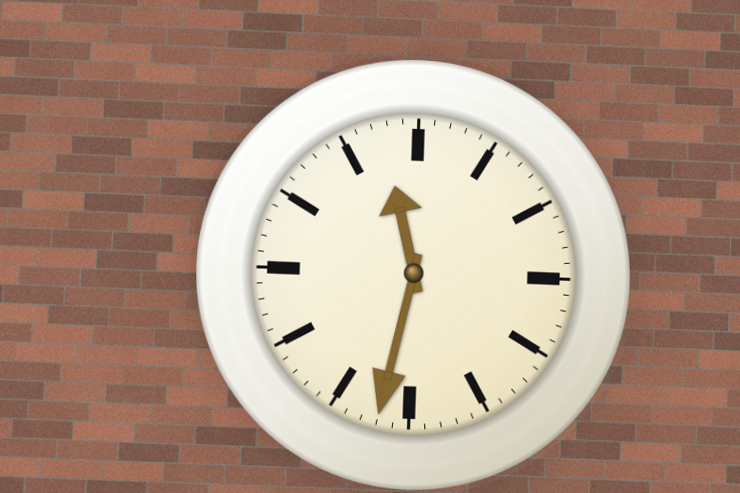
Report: {"hour": 11, "minute": 32}
